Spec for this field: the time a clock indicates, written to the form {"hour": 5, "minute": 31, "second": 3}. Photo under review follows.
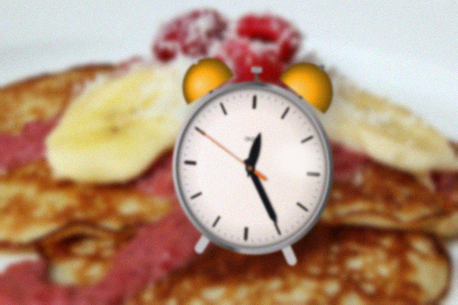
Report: {"hour": 12, "minute": 24, "second": 50}
